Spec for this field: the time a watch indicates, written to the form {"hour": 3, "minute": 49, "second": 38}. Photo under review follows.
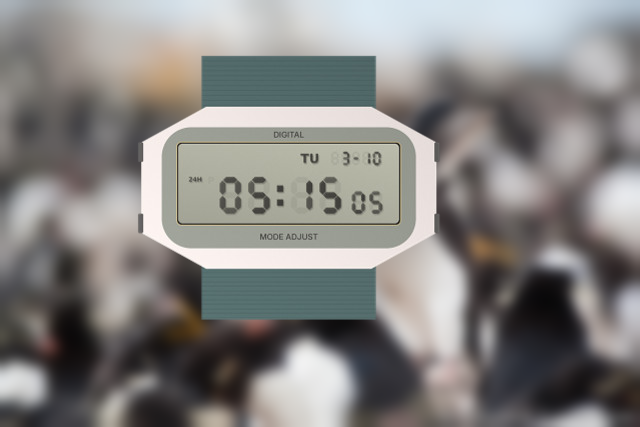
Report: {"hour": 5, "minute": 15, "second": 5}
